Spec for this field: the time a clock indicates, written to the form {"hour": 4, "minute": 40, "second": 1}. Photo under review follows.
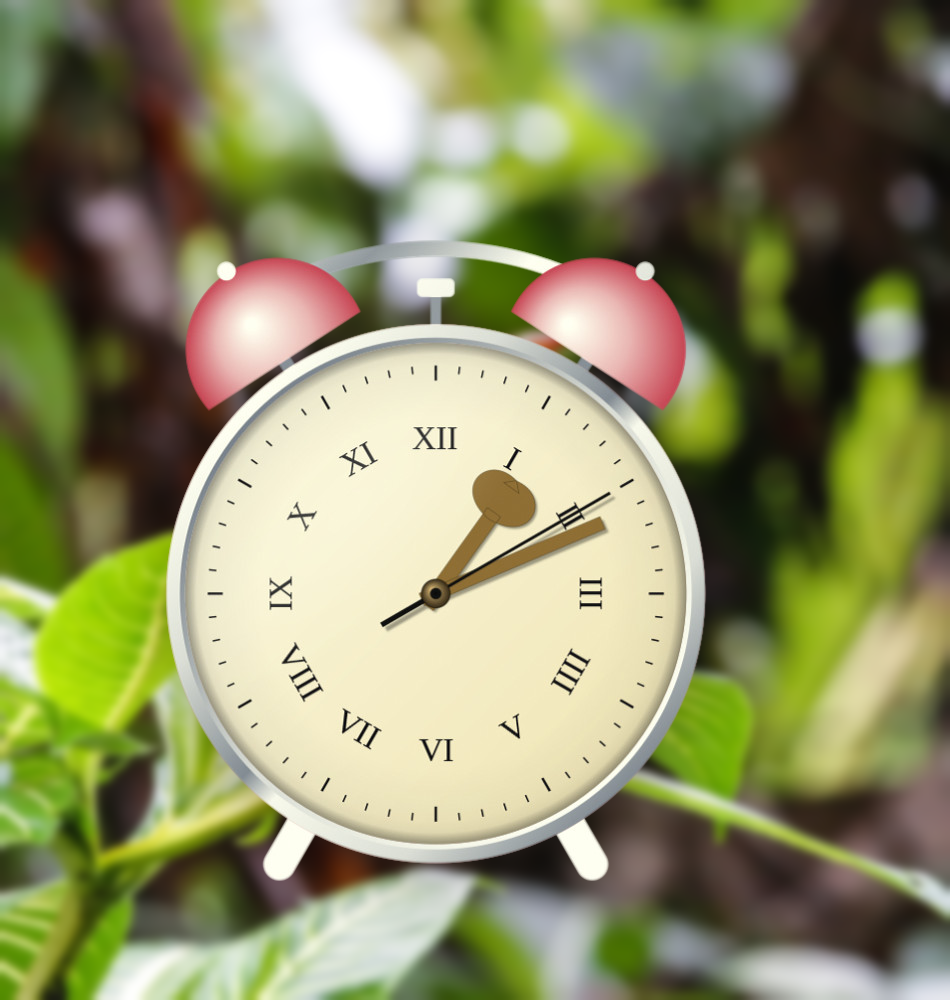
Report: {"hour": 1, "minute": 11, "second": 10}
